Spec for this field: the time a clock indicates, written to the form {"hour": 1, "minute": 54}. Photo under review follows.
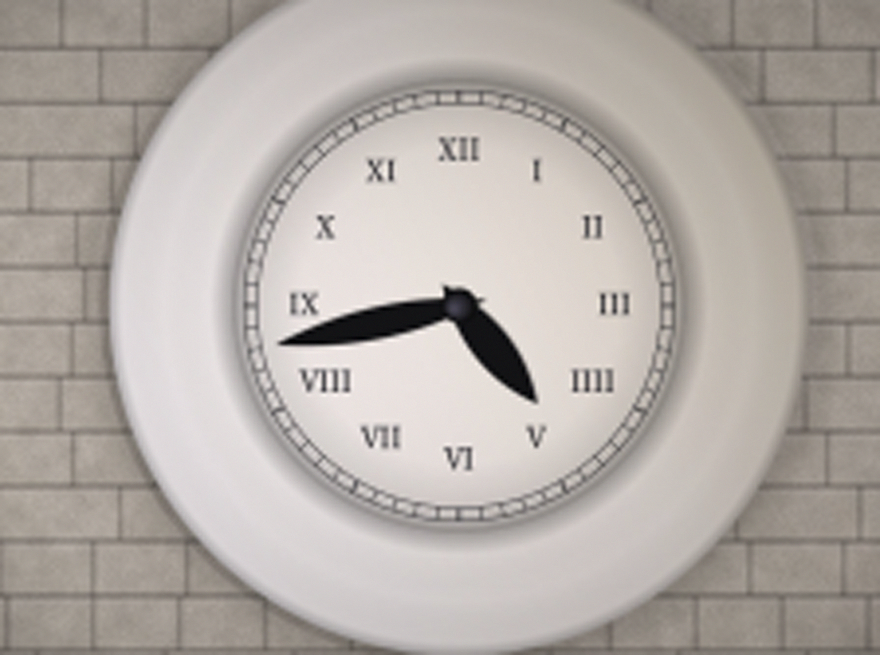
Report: {"hour": 4, "minute": 43}
